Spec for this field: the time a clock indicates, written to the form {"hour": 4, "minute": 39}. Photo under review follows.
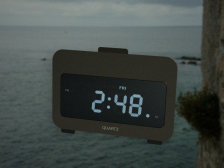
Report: {"hour": 2, "minute": 48}
